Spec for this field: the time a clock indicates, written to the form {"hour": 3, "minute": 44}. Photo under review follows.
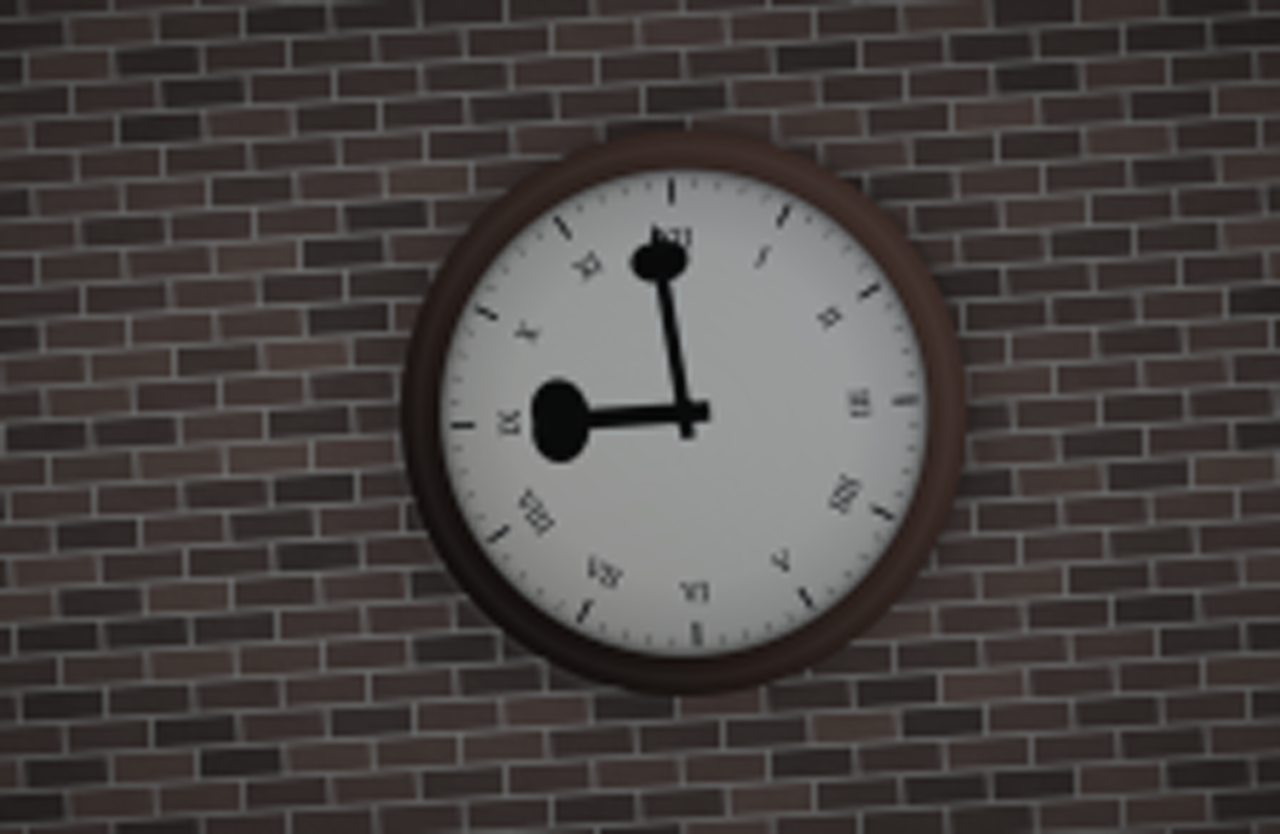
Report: {"hour": 8, "minute": 59}
